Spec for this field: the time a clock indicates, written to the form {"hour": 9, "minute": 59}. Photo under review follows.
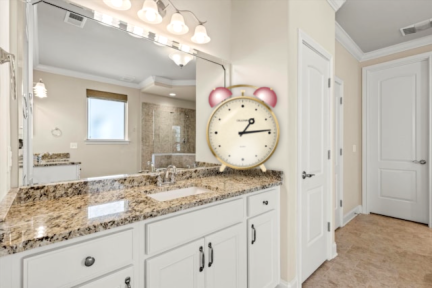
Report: {"hour": 1, "minute": 14}
